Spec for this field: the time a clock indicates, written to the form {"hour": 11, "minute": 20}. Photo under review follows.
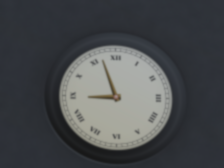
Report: {"hour": 8, "minute": 57}
